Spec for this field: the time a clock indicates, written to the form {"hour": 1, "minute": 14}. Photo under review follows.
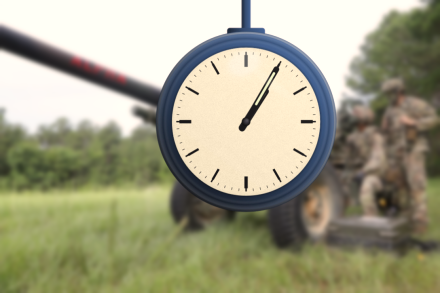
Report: {"hour": 1, "minute": 5}
